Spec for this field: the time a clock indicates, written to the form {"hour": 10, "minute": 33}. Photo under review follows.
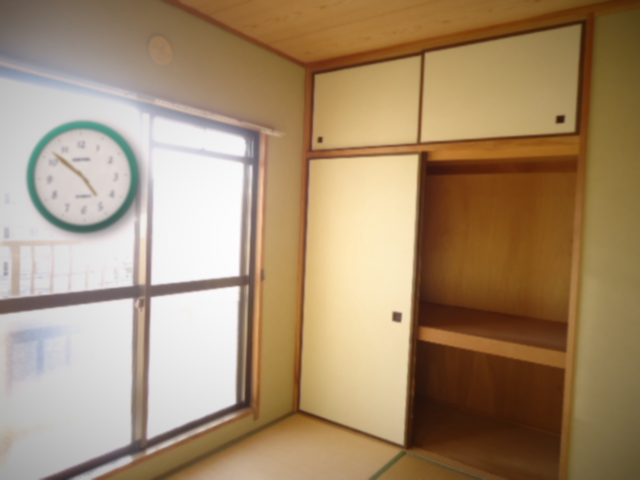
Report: {"hour": 4, "minute": 52}
